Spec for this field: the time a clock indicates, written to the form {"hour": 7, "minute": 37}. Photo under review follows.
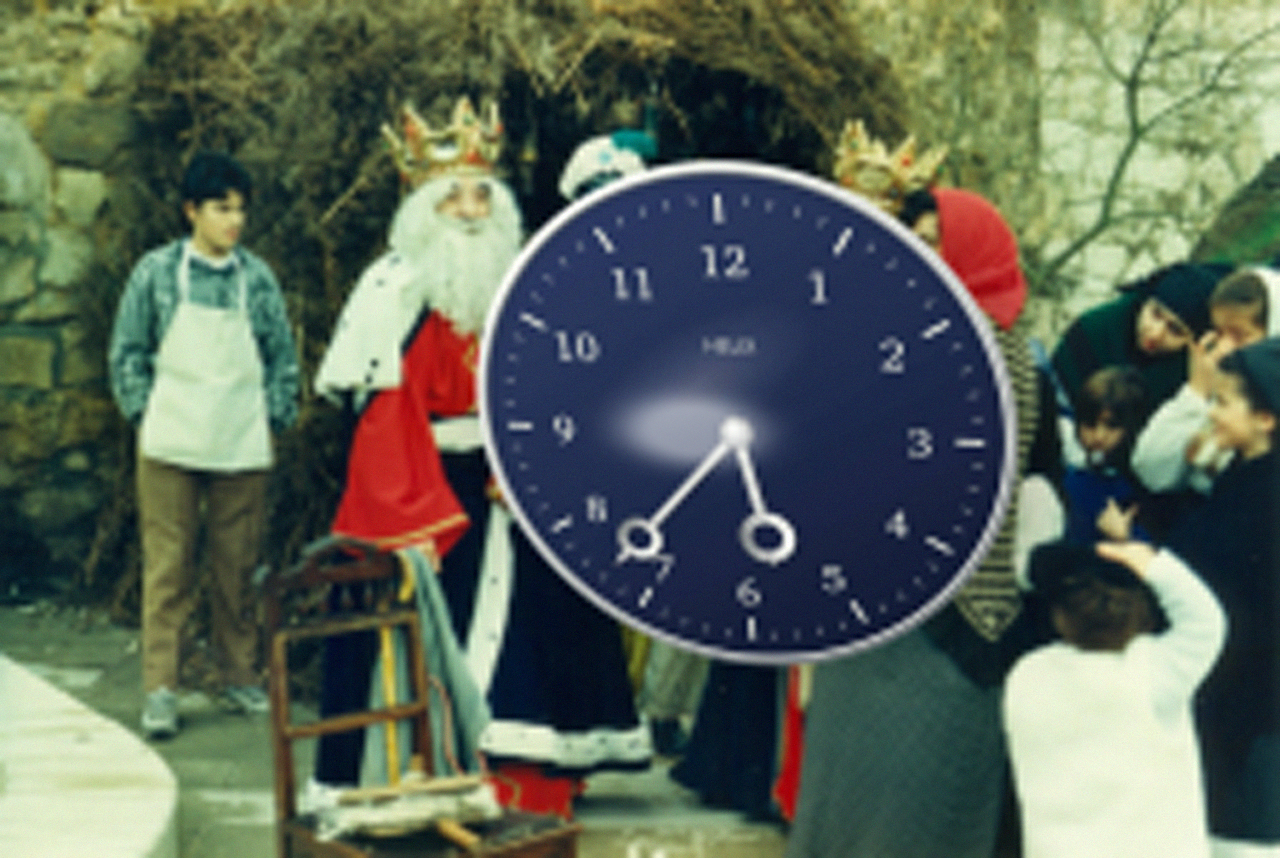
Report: {"hour": 5, "minute": 37}
